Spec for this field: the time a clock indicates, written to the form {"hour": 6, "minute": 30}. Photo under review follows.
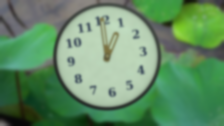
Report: {"hour": 1, "minute": 0}
